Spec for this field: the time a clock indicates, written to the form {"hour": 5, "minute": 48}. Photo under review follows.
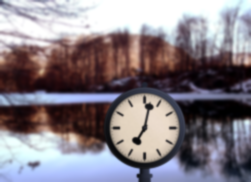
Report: {"hour": 7, "minute": 2}
